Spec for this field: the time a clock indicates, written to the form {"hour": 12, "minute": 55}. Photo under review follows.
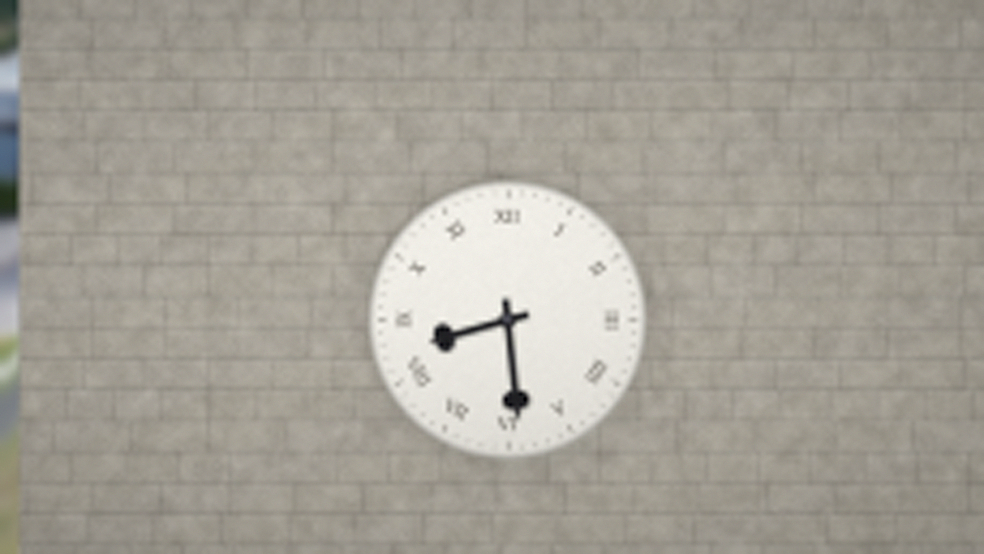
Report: {"hour": 8, "minute": 29}
